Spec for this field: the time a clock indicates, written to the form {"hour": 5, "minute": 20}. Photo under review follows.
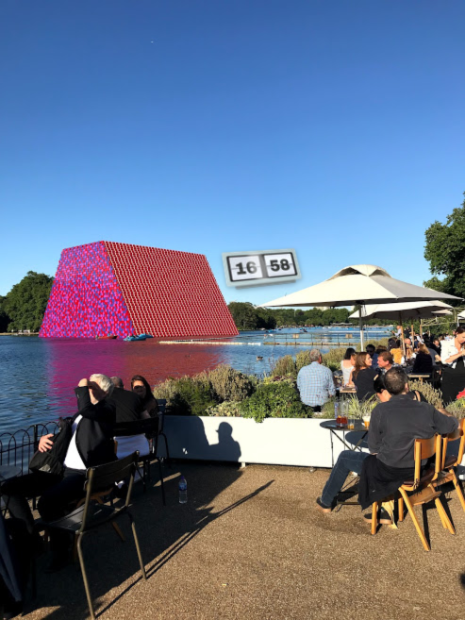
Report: {"hour": 16, "minute": 58}
